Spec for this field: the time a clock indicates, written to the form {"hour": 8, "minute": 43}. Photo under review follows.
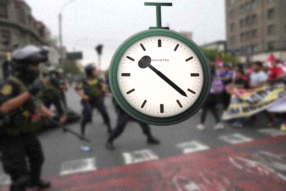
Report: {"hour": 10, "minute": 22}
